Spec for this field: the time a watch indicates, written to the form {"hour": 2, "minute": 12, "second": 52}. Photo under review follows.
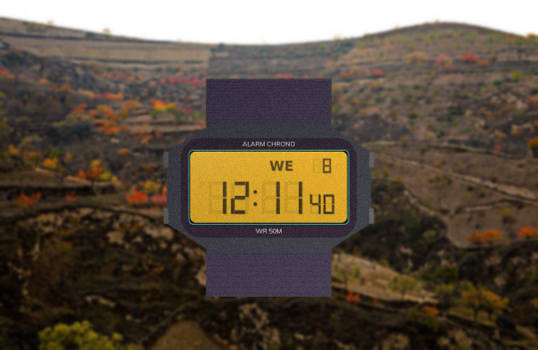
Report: {"hour": 12, "minute": 11, "second": 40}
